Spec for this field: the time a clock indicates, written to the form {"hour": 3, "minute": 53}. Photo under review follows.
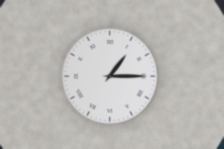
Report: {"hour": 1, "minute": 15}
